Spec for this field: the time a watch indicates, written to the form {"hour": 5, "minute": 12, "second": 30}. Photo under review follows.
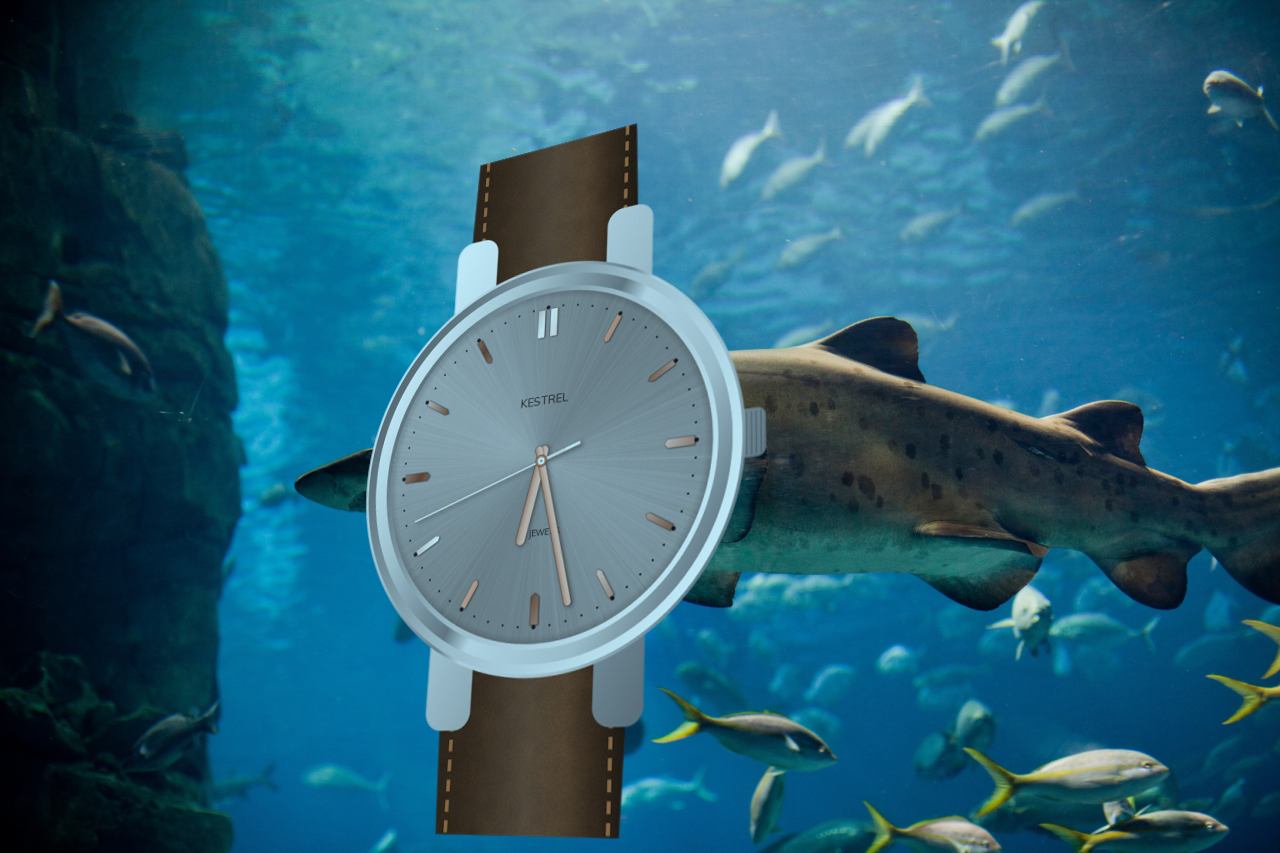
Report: {"hour": 6, "minute": 27, "second": 42}
